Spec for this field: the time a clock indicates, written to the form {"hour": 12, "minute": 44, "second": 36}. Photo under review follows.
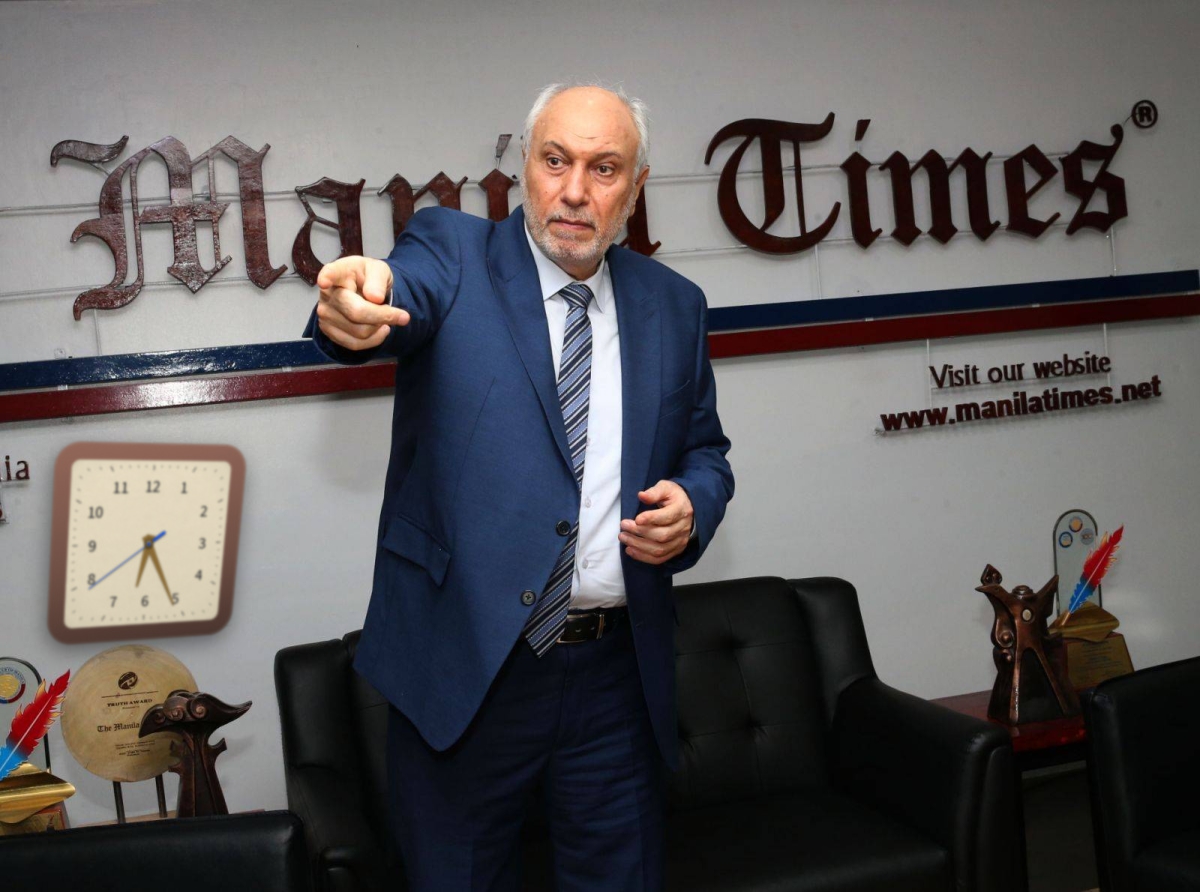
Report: {"hour": 6, "minute": 25, "second": 39}
